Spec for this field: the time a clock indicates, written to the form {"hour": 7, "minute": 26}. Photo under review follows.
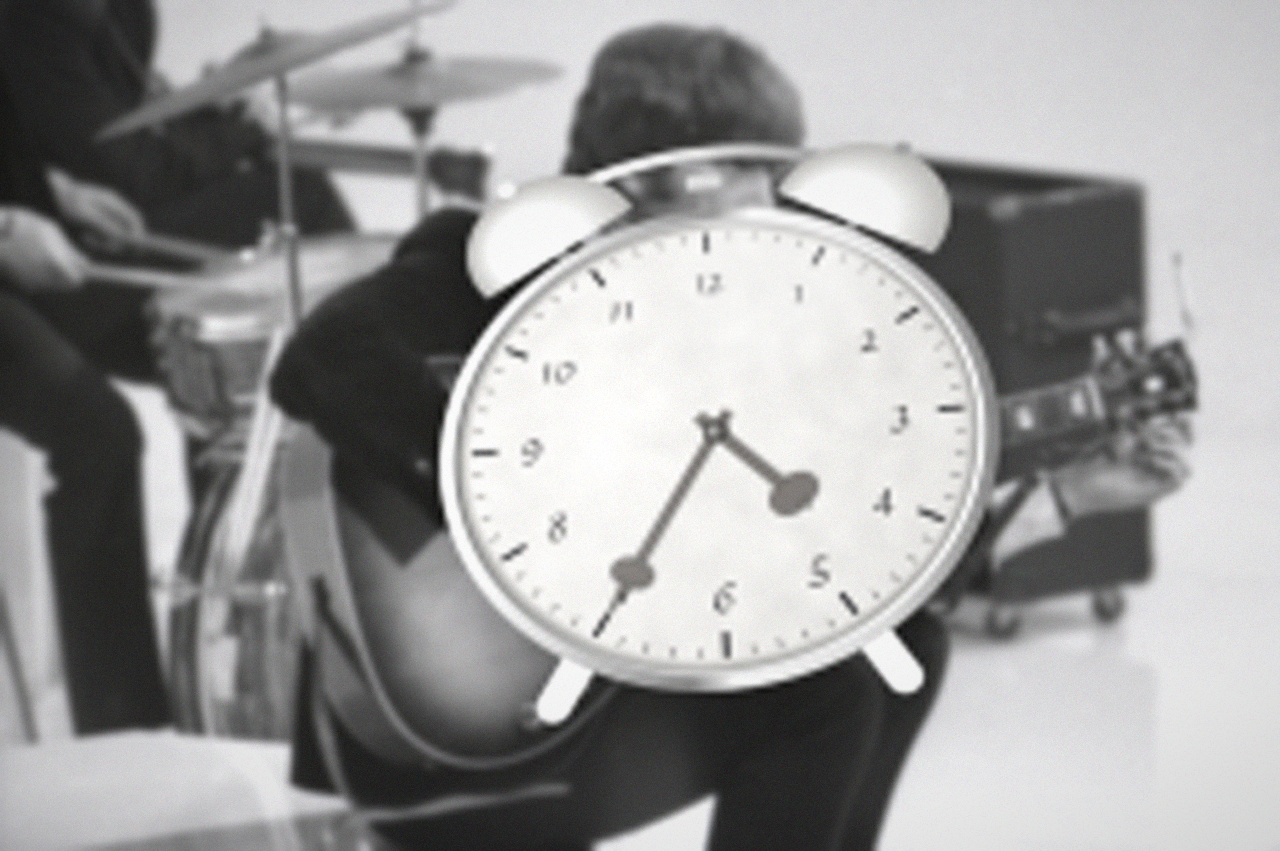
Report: {"hour": 4, "minute": 35}
